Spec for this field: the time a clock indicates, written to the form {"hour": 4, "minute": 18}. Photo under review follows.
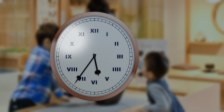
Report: {"hour": 5, "minute": 36}
